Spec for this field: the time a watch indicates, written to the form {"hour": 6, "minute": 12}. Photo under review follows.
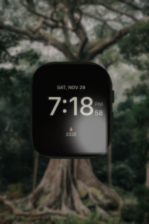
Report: {"hour": 7, "minute": 18}
